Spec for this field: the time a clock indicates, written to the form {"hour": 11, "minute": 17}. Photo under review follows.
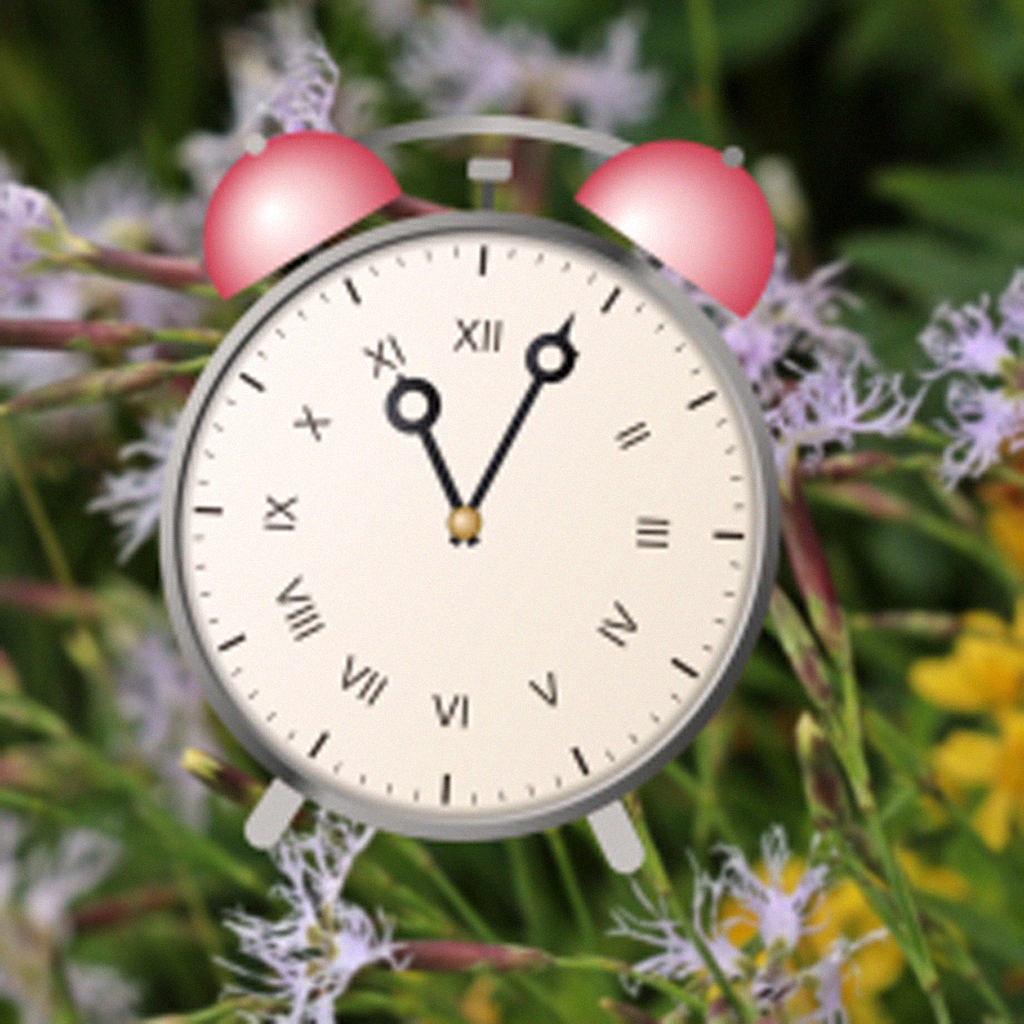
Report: {"hour": 11, "minute": 4}
